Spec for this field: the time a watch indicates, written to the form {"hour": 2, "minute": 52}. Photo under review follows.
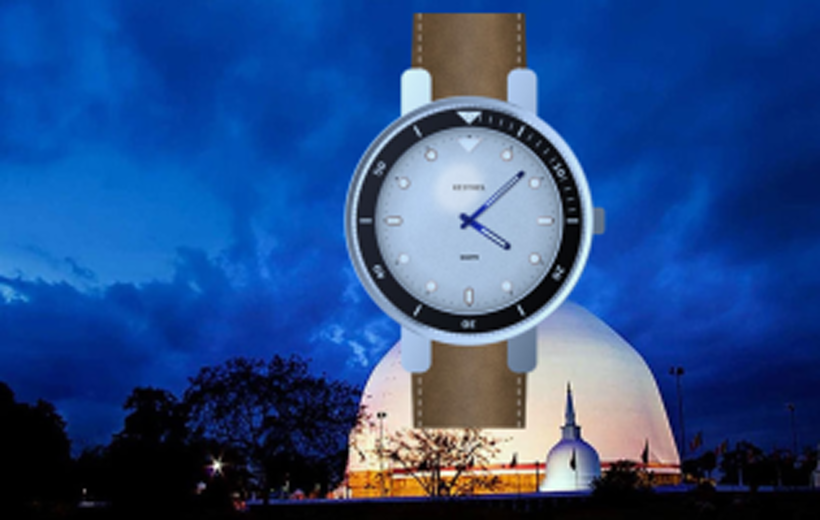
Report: {"hour": 4, "minute": 8}
